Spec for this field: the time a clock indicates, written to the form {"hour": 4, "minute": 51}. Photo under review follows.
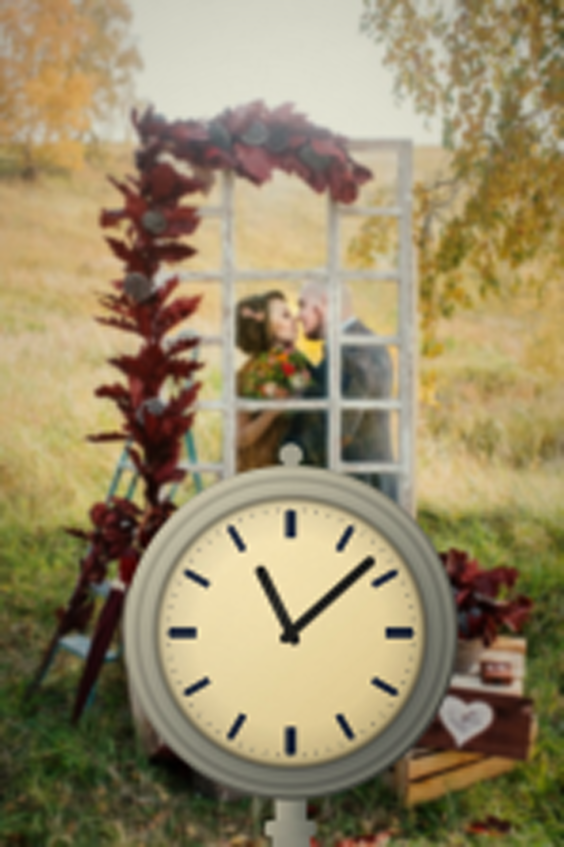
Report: {"hour": 11, "minute": 8}
